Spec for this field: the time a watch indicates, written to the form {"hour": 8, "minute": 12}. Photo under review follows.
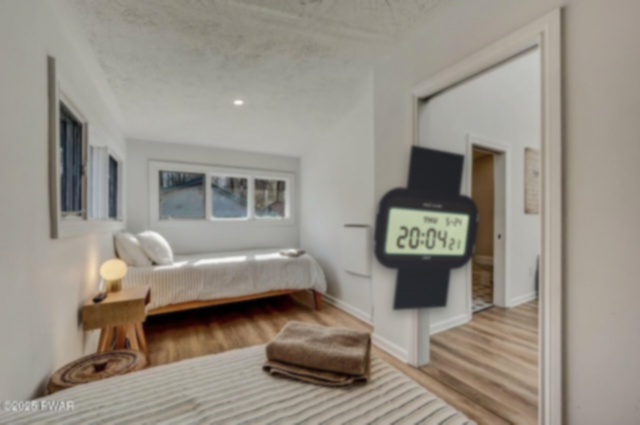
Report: {"hour": 20, "minute": 4}
